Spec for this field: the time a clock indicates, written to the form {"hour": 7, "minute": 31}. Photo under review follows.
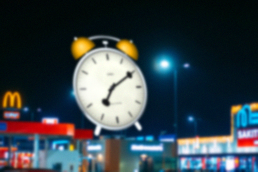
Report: {"hour": 7, "minute": 10}
